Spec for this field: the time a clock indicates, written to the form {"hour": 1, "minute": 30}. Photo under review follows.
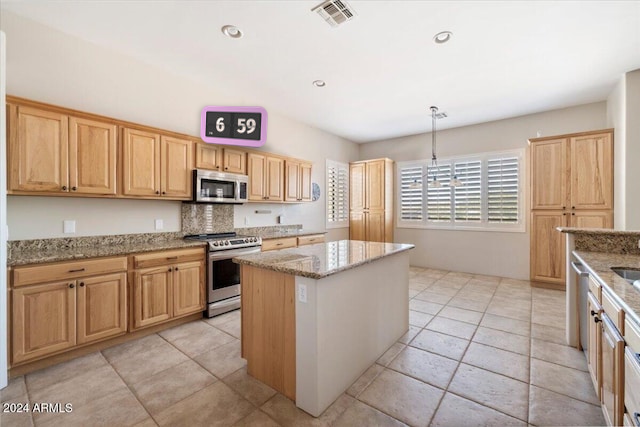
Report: {"hour": 6, "minute": 59}
